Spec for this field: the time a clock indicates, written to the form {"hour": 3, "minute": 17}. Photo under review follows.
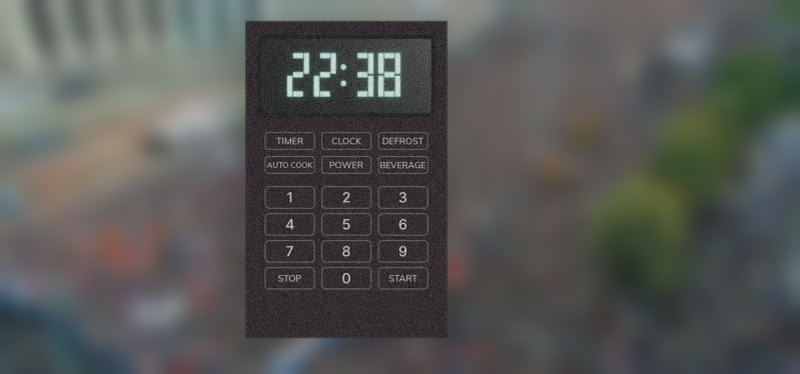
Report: {"hour": 22, "minute": 38}
